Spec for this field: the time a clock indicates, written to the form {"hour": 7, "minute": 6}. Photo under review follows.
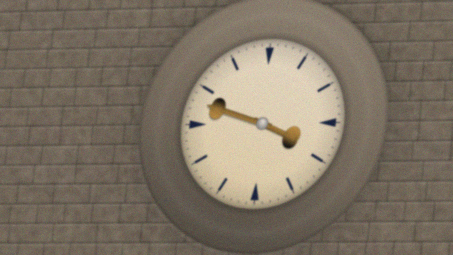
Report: {"hour": 3, "minute": 48}
